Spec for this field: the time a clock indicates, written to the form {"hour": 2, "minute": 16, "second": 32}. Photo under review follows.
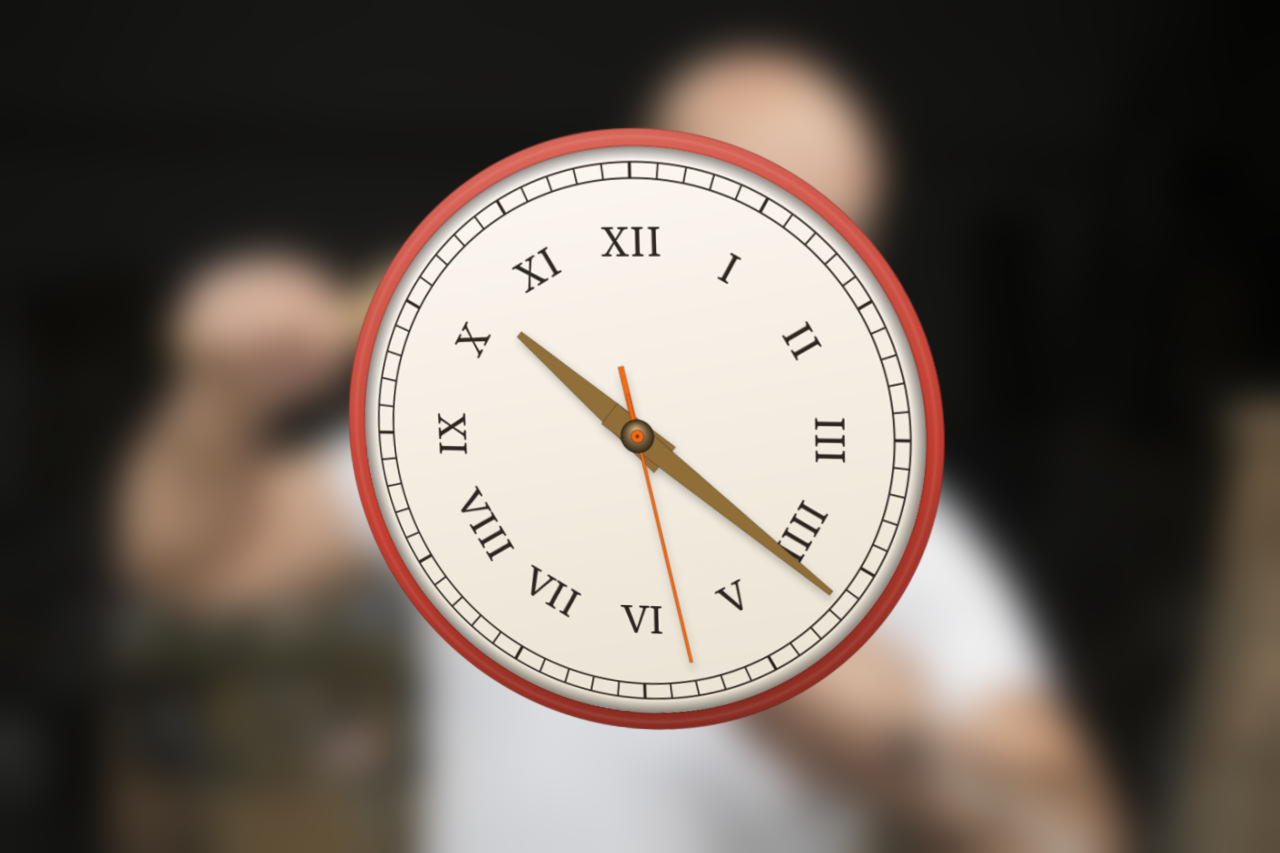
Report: {"hour": 10, "minute": 21, "second": 28}
